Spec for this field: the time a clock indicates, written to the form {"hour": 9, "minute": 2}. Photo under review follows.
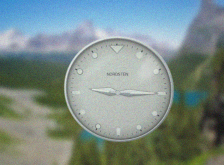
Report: {"hour": 9, "minute": 15}
